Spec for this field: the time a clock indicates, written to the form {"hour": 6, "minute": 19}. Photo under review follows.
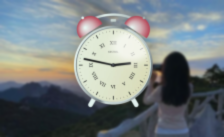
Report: {"hour": 2, "minute": 47}
